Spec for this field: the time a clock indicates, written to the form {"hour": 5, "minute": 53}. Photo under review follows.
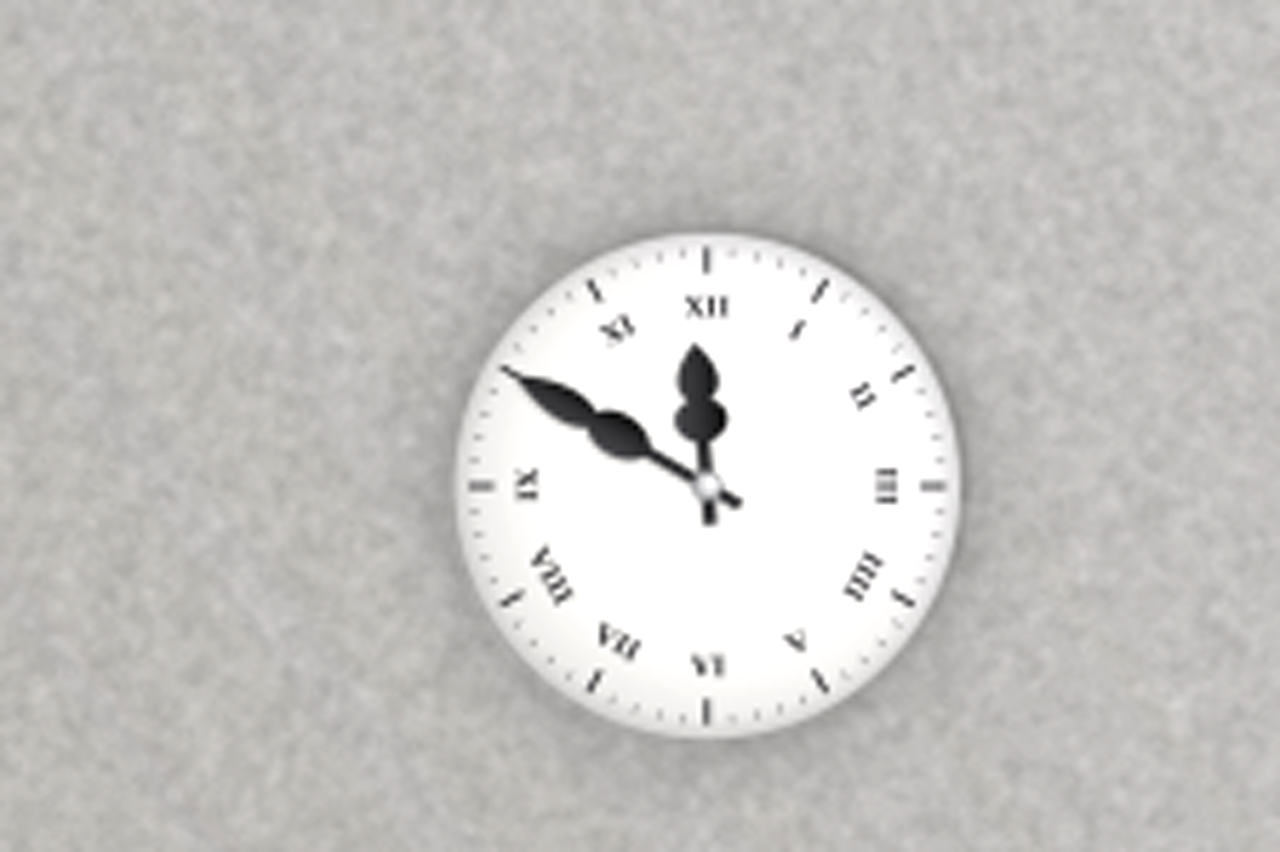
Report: {"hour": 11, "minute": 50}
